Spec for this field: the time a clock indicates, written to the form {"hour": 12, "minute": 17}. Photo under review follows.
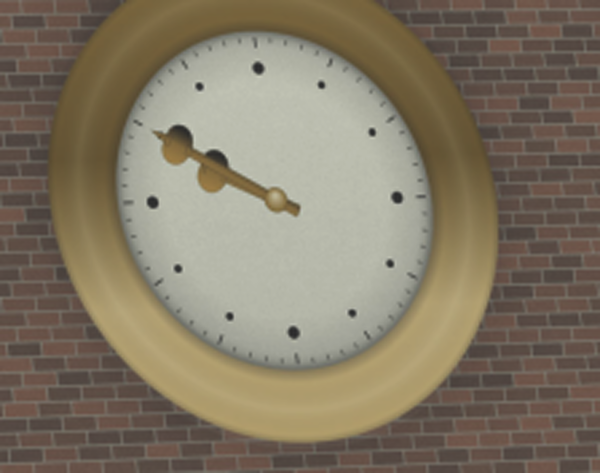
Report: {"hour": 9, "minute": 50}
